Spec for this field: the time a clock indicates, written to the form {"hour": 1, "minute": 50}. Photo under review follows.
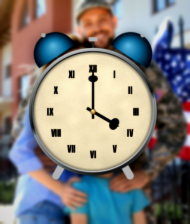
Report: {"hour": 4, "minute": 0}
